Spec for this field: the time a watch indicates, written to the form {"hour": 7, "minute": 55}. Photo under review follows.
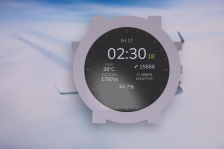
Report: {"hour": 2, "minute": 30}
